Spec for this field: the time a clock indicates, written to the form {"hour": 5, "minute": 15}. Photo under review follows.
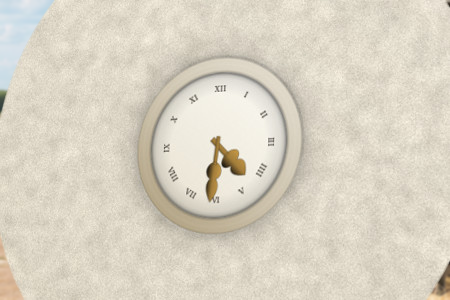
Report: {"hour": 4, "minute": 31}
